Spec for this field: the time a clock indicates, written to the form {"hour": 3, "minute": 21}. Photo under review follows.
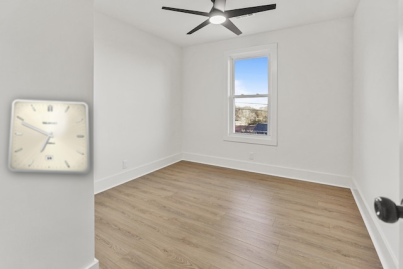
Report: {"hour": 6, "minute": 49}
